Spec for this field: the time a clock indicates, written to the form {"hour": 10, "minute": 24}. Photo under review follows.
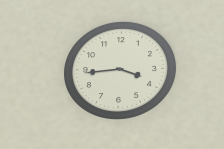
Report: {"hour": 3, "minute": 44}
